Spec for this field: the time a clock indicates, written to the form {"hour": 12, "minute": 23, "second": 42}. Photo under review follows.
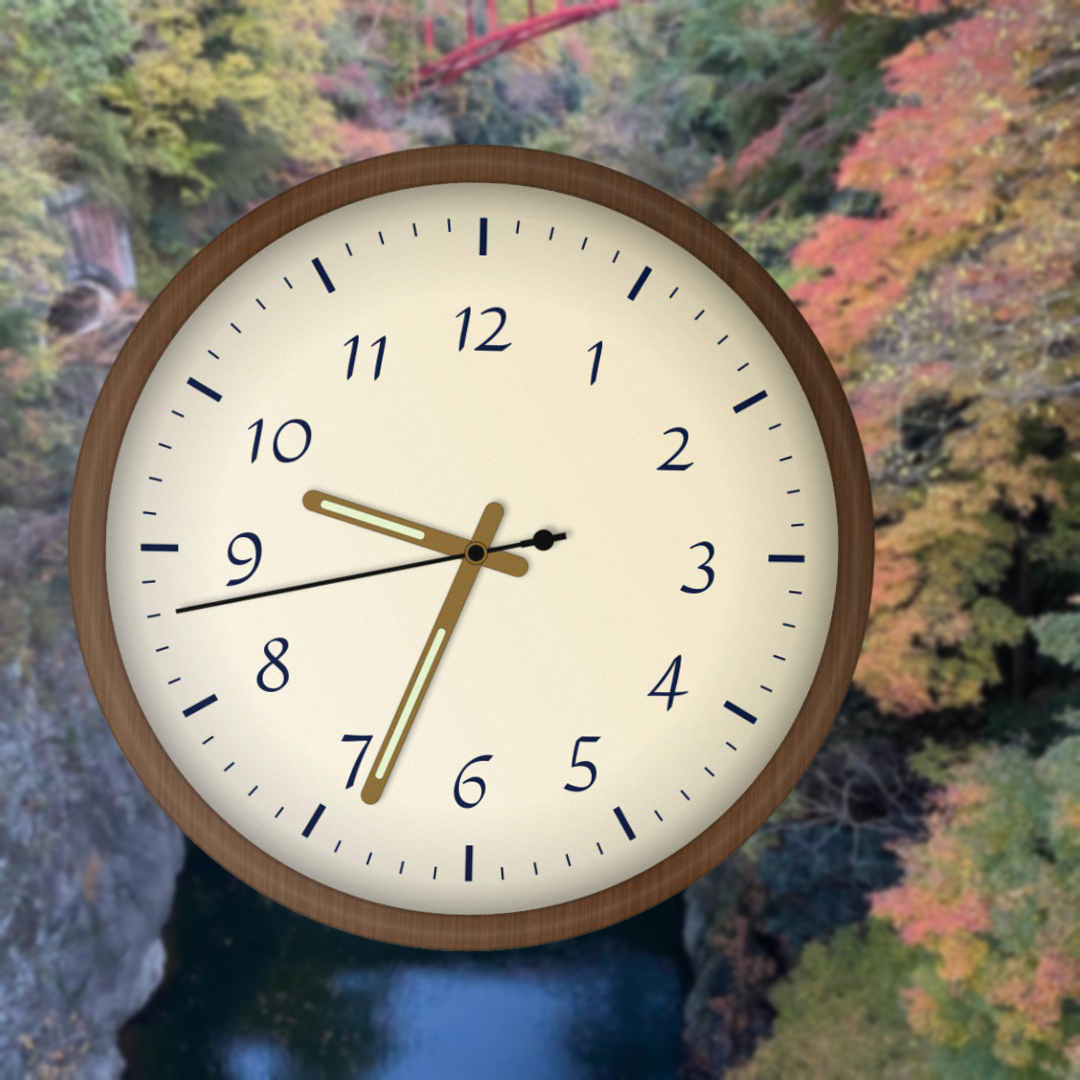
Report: {"hour": 9, "minute": 33, "second": 43}
